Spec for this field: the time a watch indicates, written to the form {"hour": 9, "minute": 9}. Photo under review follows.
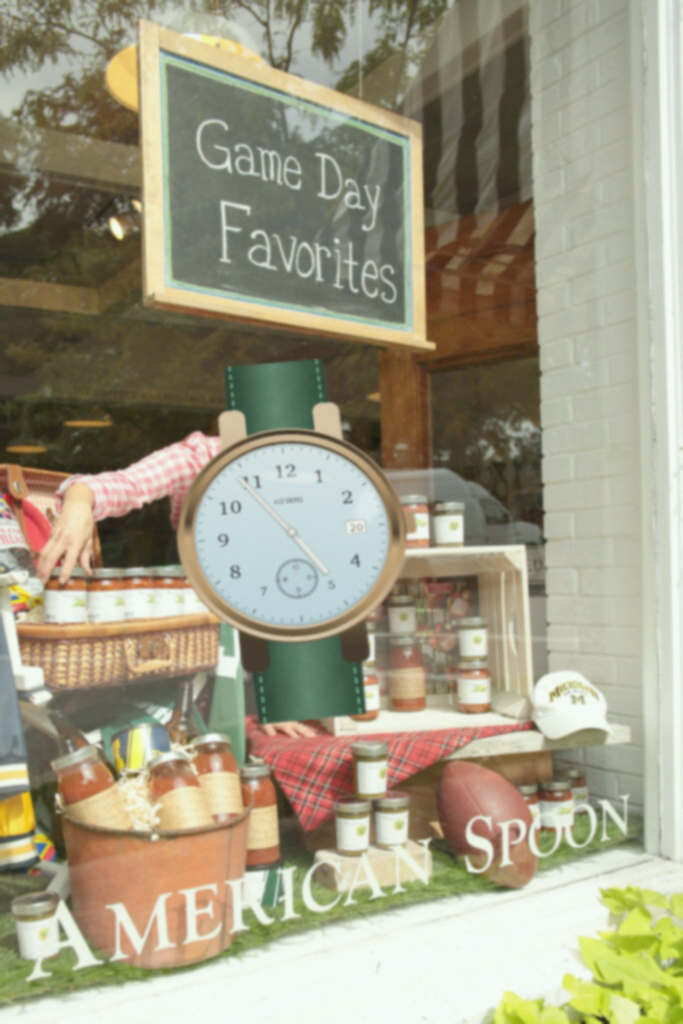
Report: {"hour": 4, "minute": 54}
